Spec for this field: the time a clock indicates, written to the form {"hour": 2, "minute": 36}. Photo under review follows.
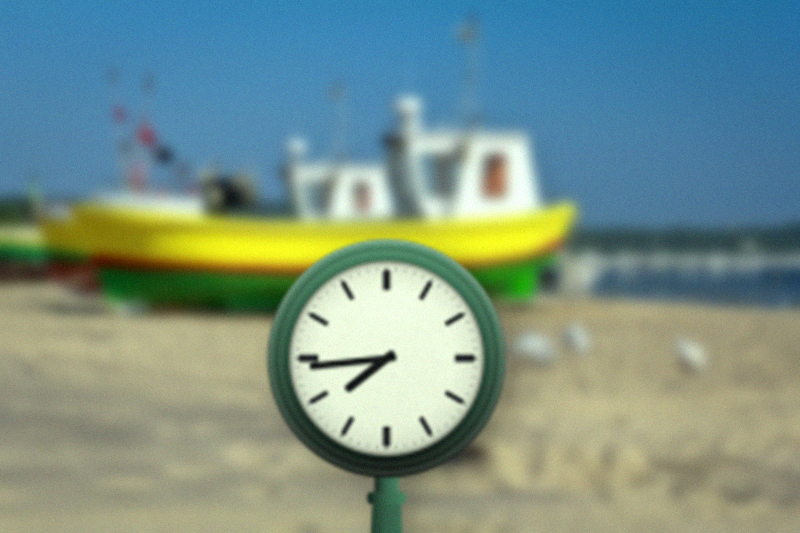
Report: {"hour": 7, "minute": 44}
